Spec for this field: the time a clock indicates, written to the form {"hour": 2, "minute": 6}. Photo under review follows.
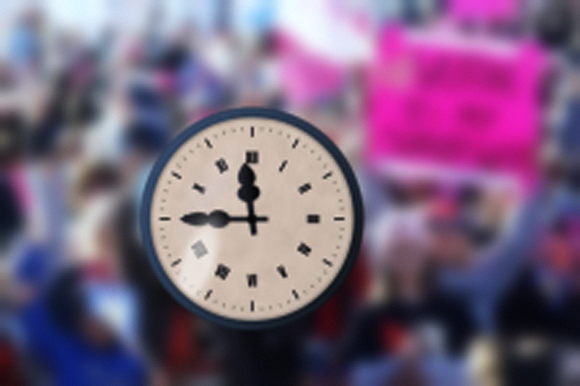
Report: {"hour": 11, "minute": 45}
